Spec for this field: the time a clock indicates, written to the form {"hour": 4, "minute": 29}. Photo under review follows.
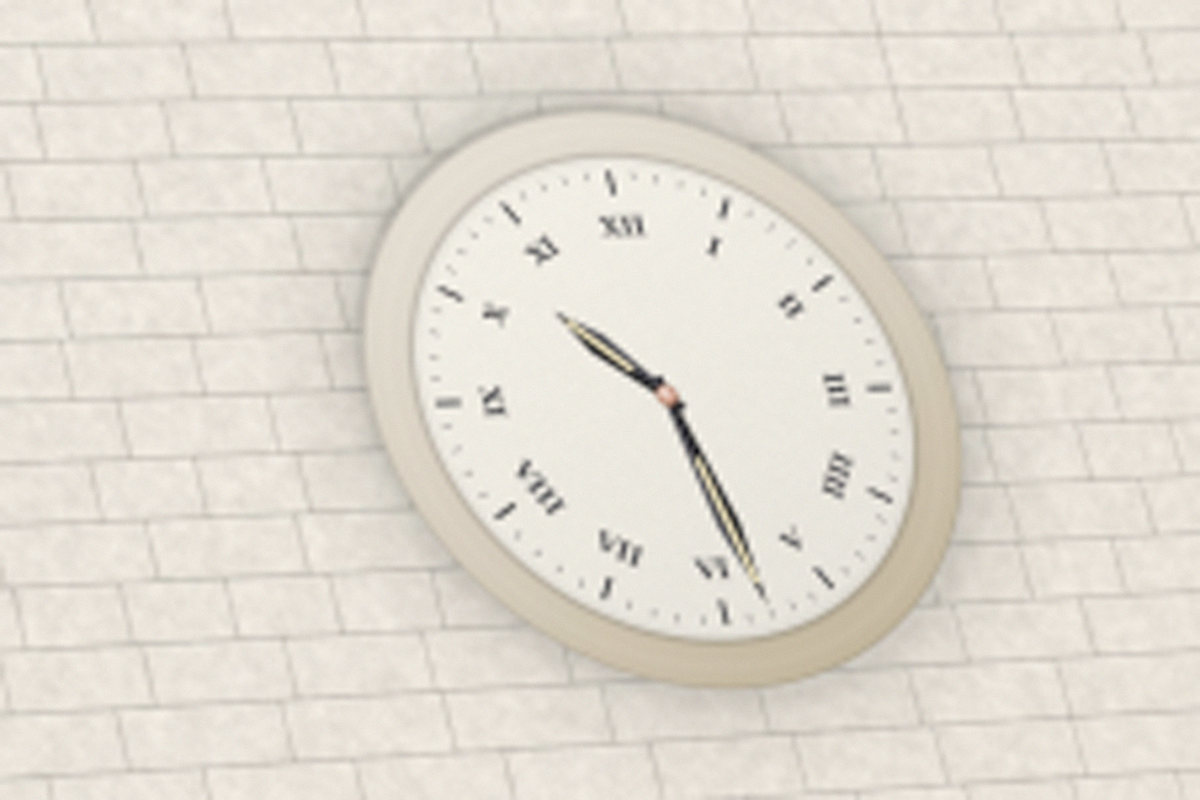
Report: {"hour": 10, "minute": 28}
